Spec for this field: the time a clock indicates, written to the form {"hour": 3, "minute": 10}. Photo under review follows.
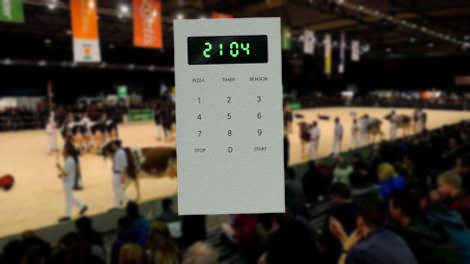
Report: {"hour": 21, "minute": 4}
